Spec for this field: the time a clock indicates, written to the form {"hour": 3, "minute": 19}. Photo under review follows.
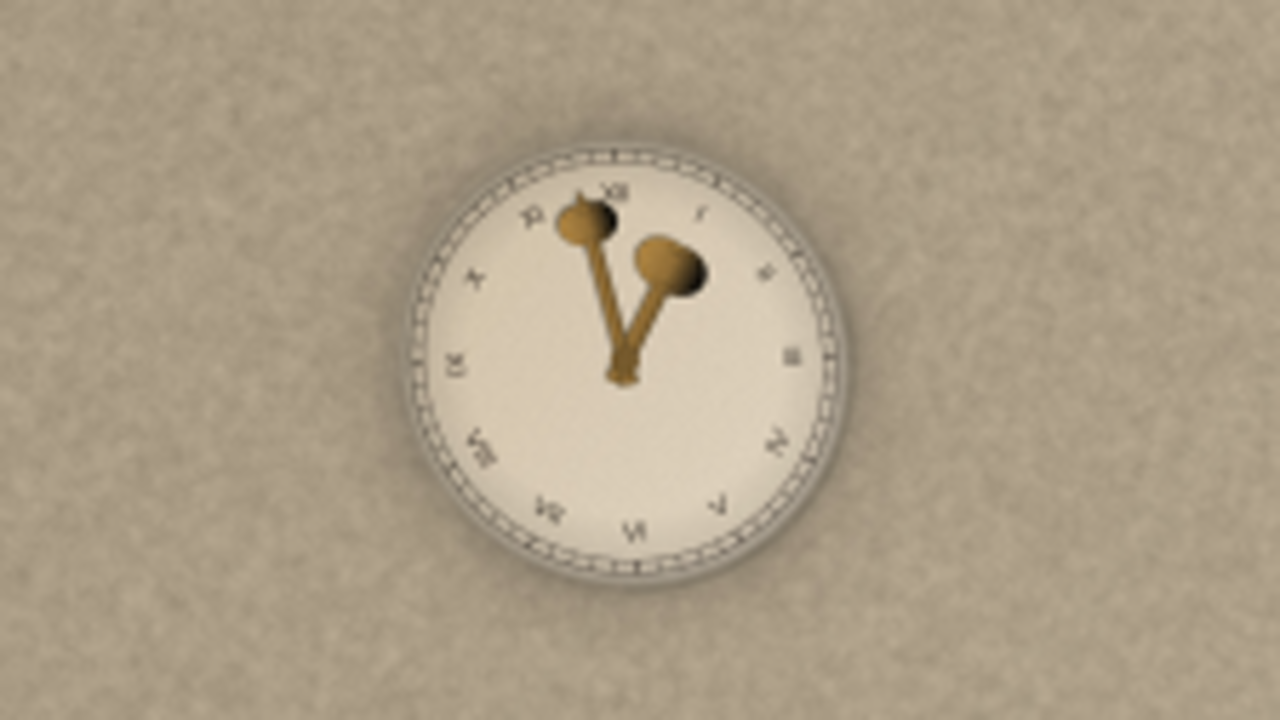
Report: {"hour": 12, "minute": 58}
